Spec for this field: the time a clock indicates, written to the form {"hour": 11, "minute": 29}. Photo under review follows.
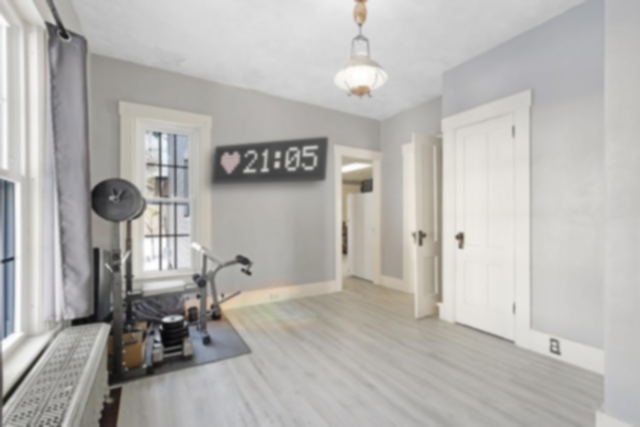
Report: {"hour": 21, "minute": 5}
